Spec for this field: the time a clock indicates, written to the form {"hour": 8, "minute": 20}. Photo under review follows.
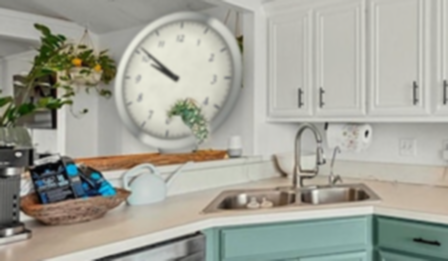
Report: {"hour": 9, "minute": 51}
